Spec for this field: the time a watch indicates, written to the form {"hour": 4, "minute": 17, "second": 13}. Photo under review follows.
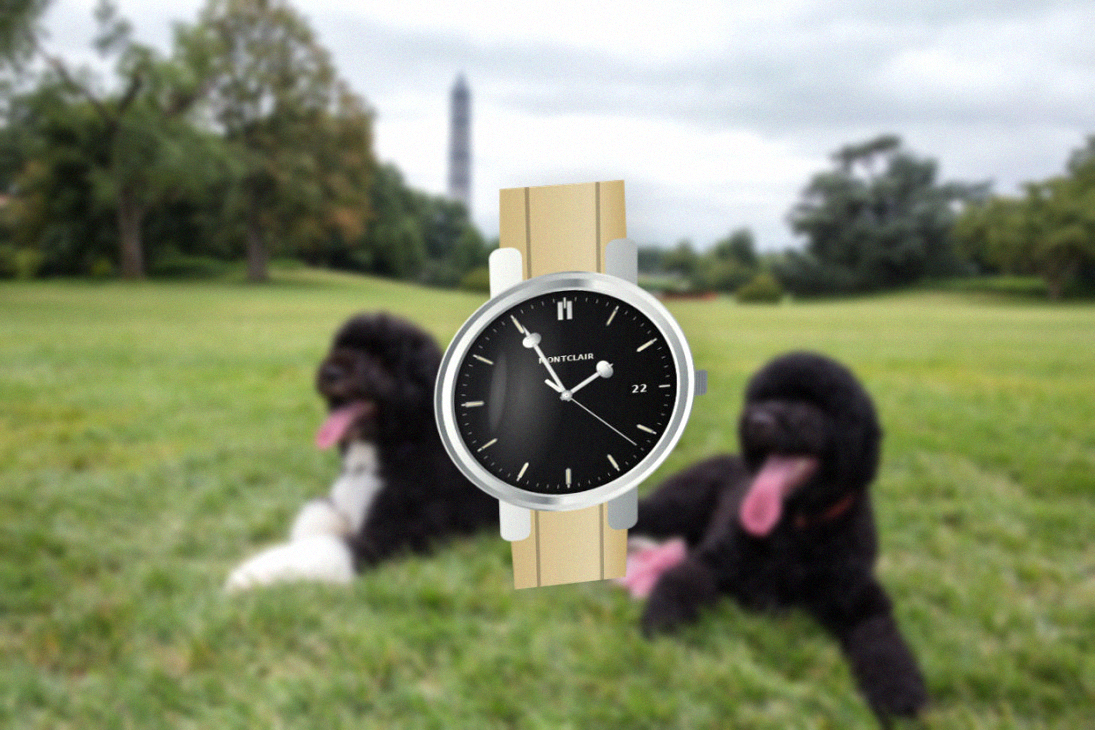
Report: {"hour": 1, "minute": 55, "second": 22}
